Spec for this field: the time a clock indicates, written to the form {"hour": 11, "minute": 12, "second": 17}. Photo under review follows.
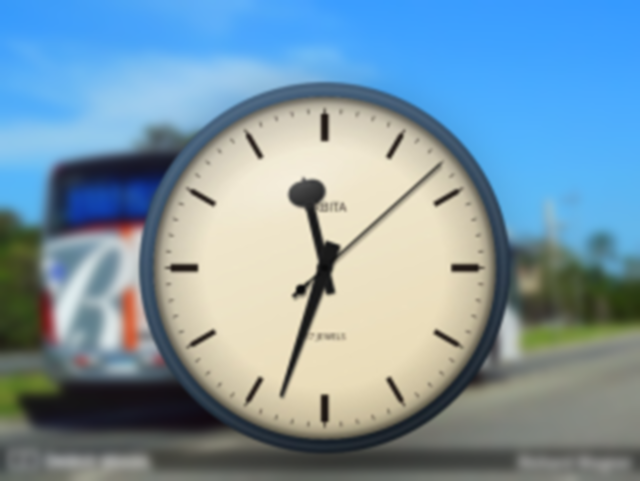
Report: {"hour": 11, "minute": 33, "second": 8}
